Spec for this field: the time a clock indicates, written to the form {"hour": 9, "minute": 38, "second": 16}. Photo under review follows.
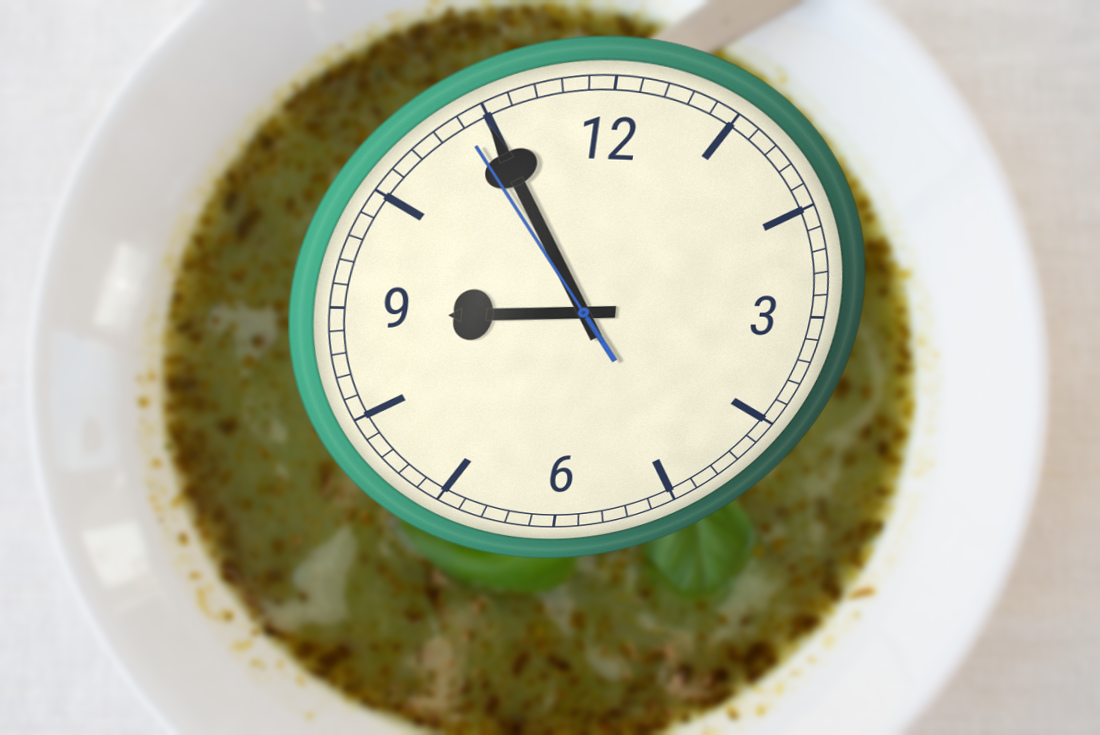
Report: {"hour": 8, "minute": 54, "second": 54}
